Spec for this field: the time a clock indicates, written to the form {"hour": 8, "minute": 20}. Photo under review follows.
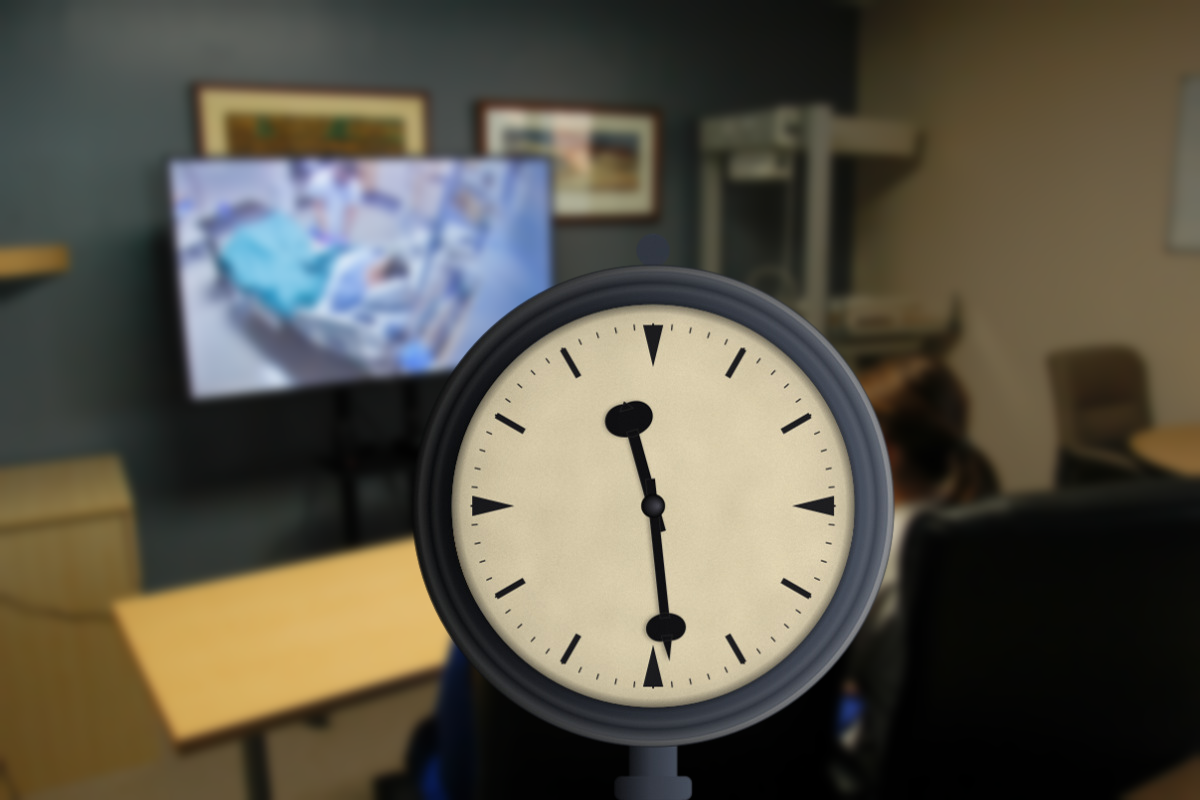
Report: {"hour": 11, "minute": 29}
